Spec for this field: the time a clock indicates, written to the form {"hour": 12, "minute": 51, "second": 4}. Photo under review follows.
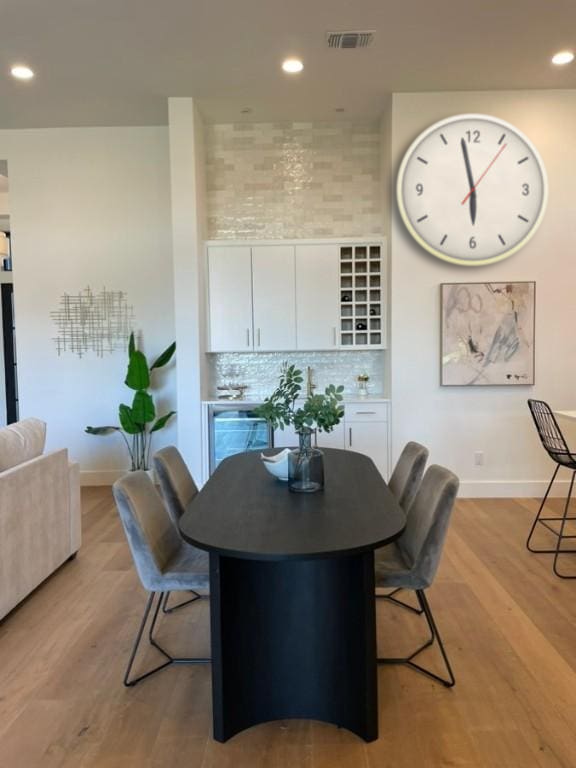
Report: {"hour": 5, "minute": 58, "second": 6}
